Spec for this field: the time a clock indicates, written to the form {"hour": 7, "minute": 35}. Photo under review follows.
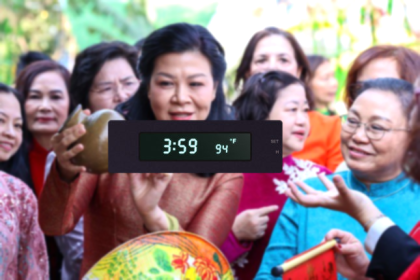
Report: {"hour": 3, "minute": 59}
